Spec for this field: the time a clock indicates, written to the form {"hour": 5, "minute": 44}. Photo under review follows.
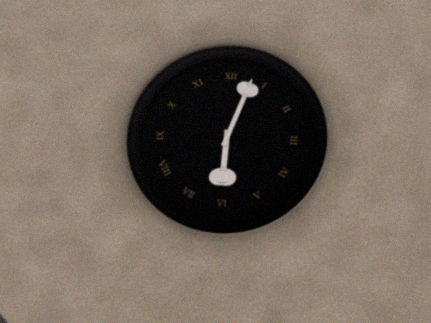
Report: {"hour": 6, "minute": 3}
